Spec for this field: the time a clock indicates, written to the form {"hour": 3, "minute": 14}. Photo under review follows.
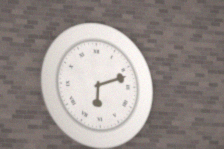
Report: {"hour": 6, "minute": 12}
